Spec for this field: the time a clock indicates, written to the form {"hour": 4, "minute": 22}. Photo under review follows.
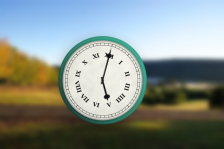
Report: {"hour": 5, "minute": 0}
